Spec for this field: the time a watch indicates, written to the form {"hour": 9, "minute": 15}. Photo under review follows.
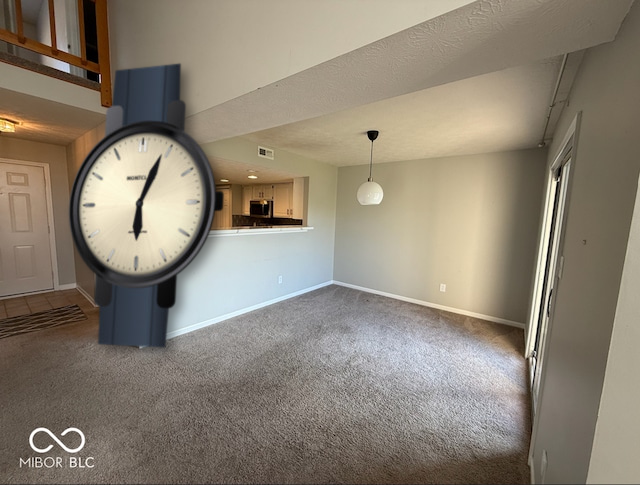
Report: {"hour": 6, "minute": 4}
